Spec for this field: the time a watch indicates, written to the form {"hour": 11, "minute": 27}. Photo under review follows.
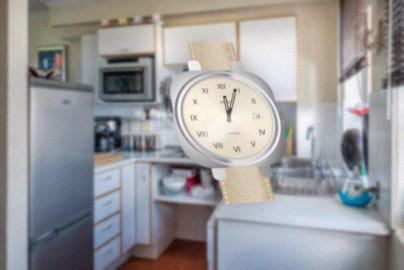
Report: {"hour": 12, "minute": 4}
